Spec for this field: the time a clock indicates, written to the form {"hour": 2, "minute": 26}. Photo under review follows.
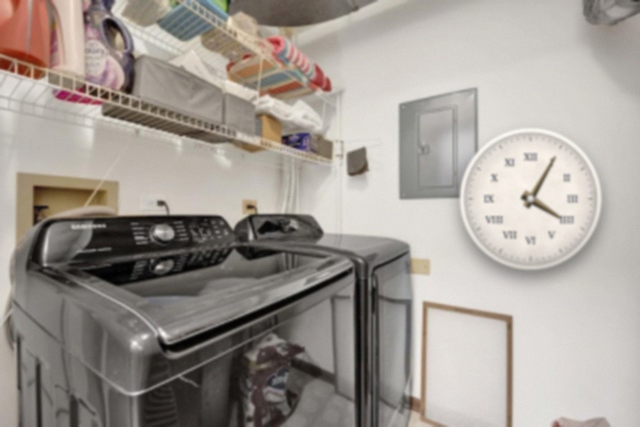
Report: {"hour": 4, "minute": 5}
